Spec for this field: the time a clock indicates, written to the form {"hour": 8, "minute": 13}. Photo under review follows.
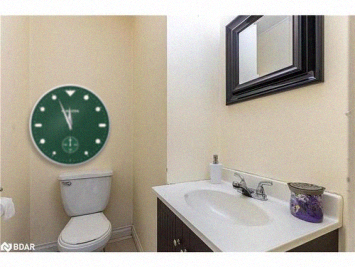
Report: {"hour": 11, "minute": 56}
